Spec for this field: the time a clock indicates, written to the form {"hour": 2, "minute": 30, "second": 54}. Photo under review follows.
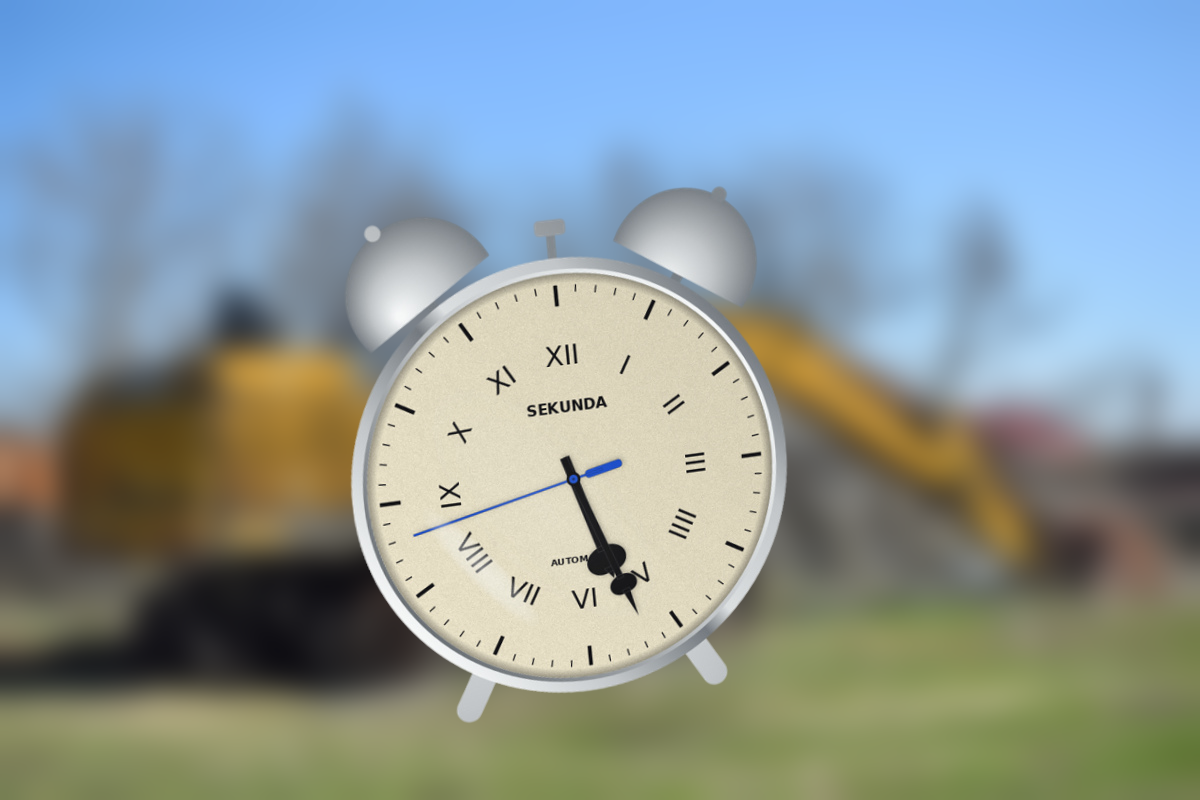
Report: {"hour": 5, "minute": 26, "second": 43}
